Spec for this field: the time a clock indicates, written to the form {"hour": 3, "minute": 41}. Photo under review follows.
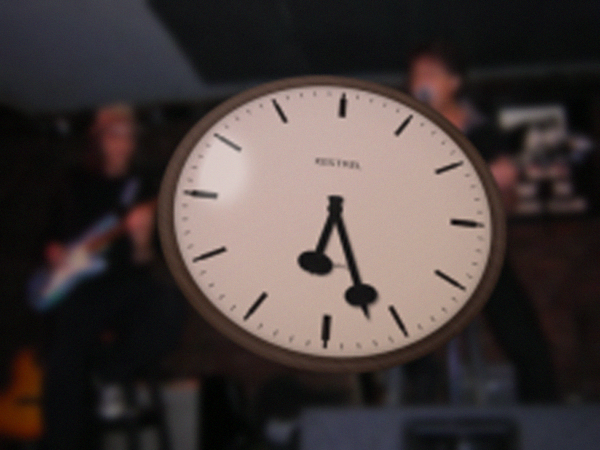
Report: {"hour": 6, "minute": 27}
